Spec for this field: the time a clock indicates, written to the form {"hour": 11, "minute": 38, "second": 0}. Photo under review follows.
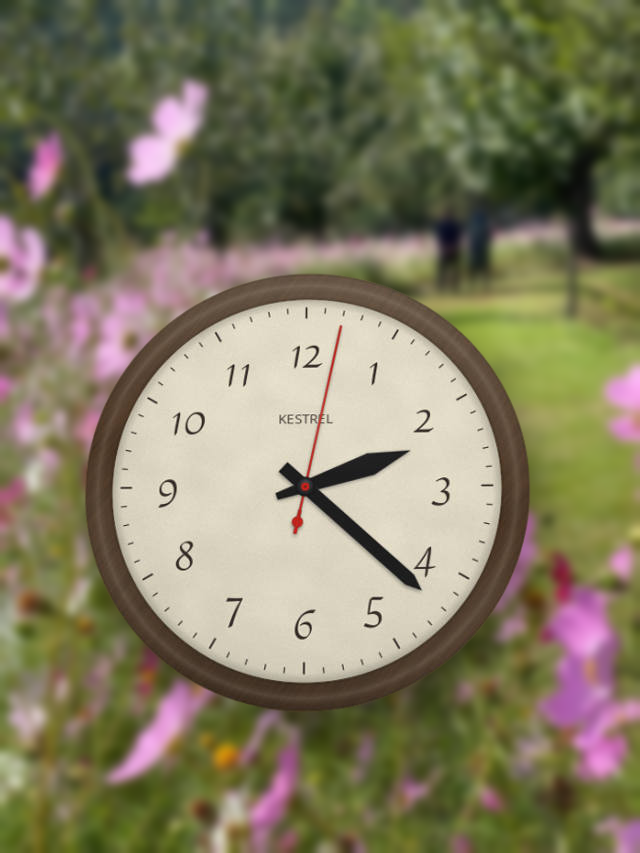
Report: {"hour": 2, "minute": 22, "second": 2}
